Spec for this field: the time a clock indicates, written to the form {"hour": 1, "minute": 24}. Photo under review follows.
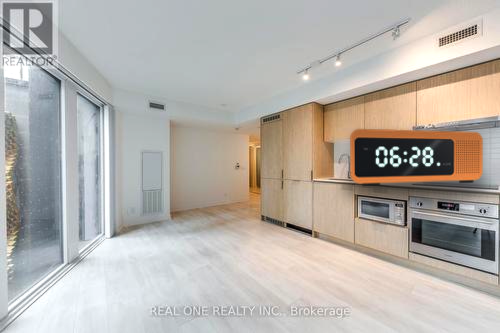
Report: {"hour": 6, "minute": 28}
